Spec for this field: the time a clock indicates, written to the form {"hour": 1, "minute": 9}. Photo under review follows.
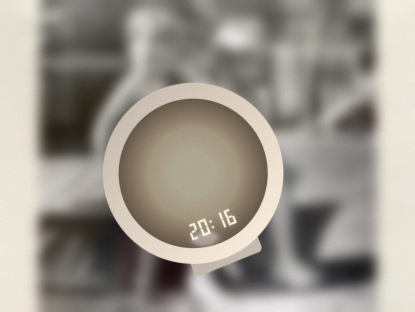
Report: {"hour": 20, "minute": 16}
